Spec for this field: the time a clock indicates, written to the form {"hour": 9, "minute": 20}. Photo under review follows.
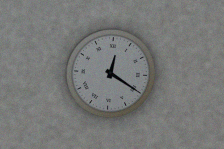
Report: {"hour": 12, "minute": 20}
